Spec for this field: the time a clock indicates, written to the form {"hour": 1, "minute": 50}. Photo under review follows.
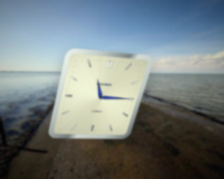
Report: {"hour": 11, "minute": 15}
